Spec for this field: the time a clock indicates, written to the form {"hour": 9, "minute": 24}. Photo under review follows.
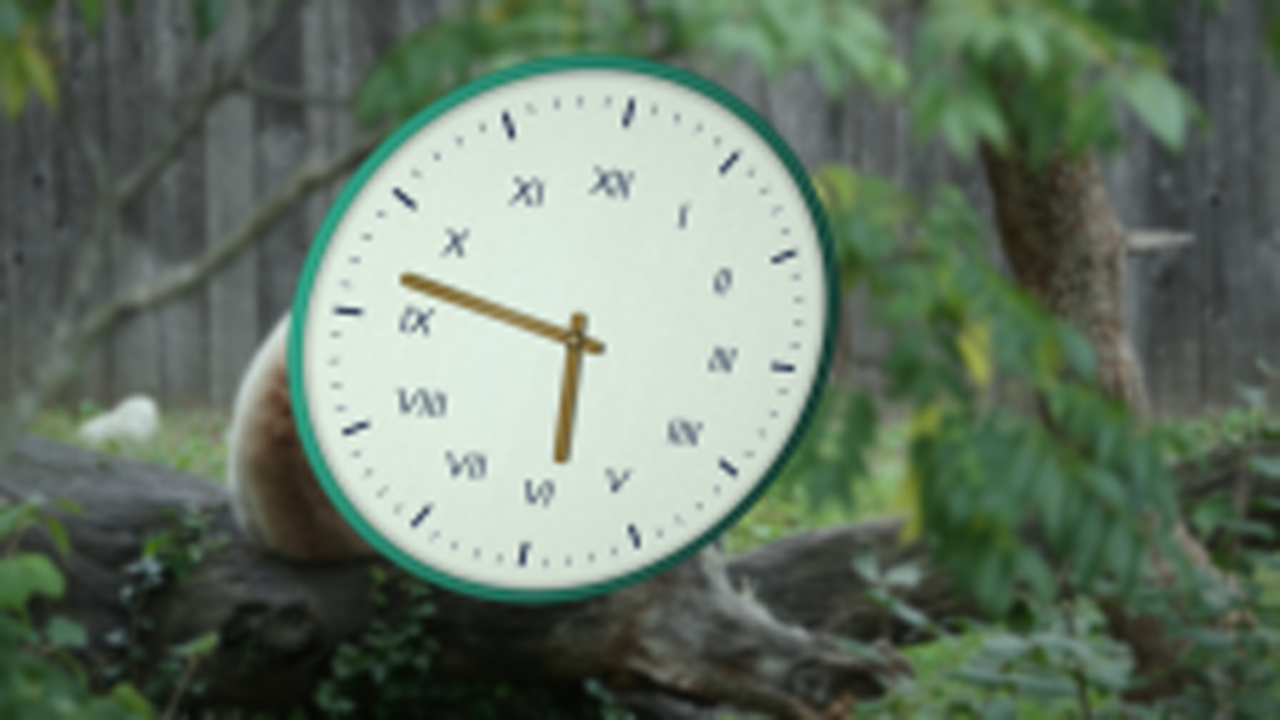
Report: {"hour": 5, "minute": 47}
